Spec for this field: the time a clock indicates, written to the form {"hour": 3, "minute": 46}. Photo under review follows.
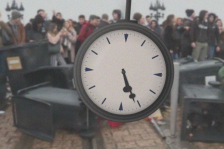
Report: {"hour": 5, "minute": 26}
